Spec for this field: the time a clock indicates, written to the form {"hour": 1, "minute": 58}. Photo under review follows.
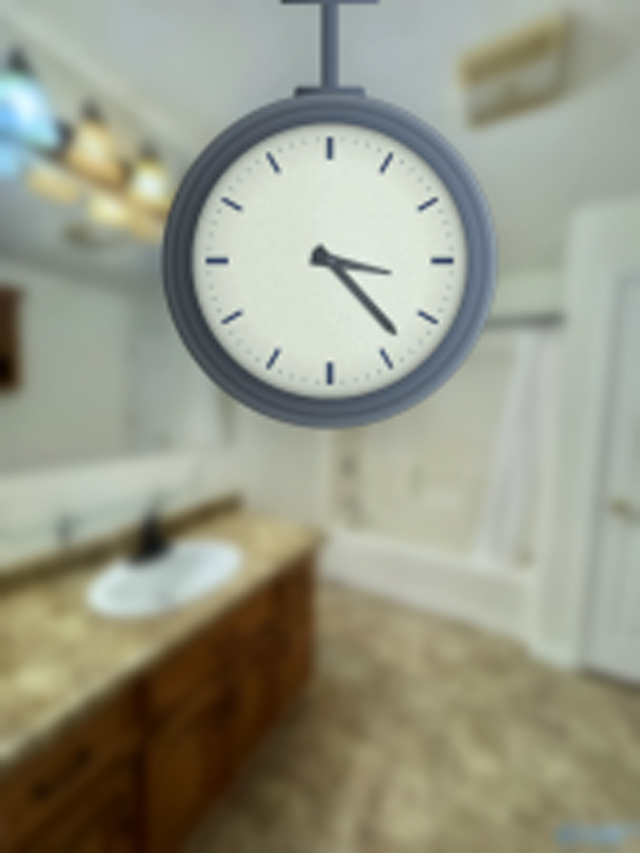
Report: {"hour": 3, "minute": 23}
